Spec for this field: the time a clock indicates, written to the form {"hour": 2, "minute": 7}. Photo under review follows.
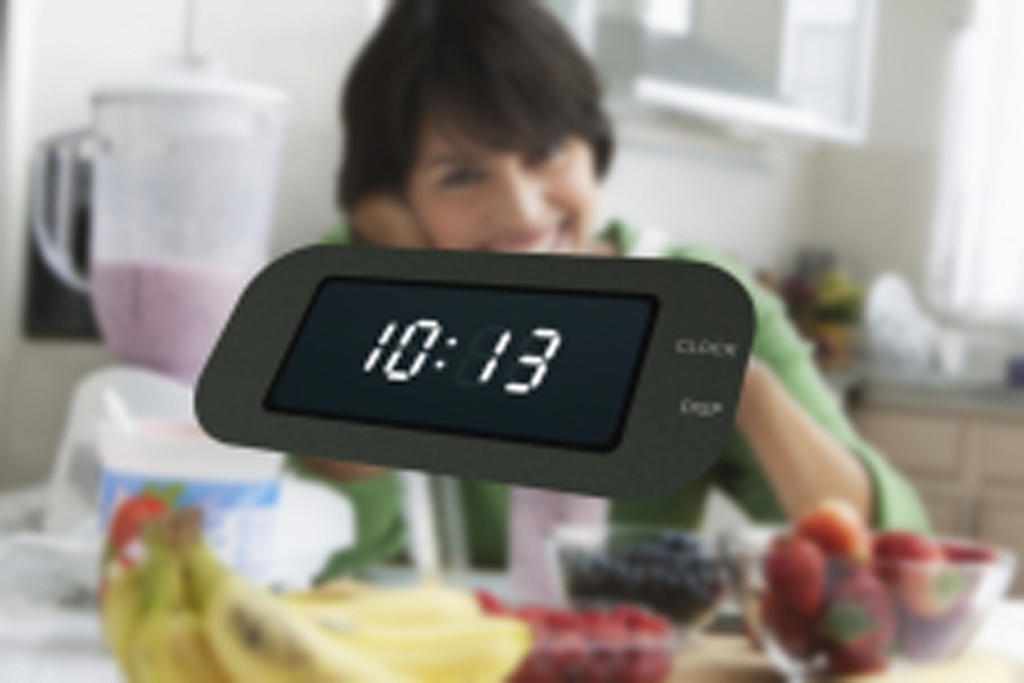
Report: {"hour": 10, "minute": 13}
